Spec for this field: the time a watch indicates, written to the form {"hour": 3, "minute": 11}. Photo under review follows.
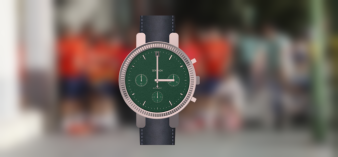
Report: {"hour": 3, "minute": 0}
